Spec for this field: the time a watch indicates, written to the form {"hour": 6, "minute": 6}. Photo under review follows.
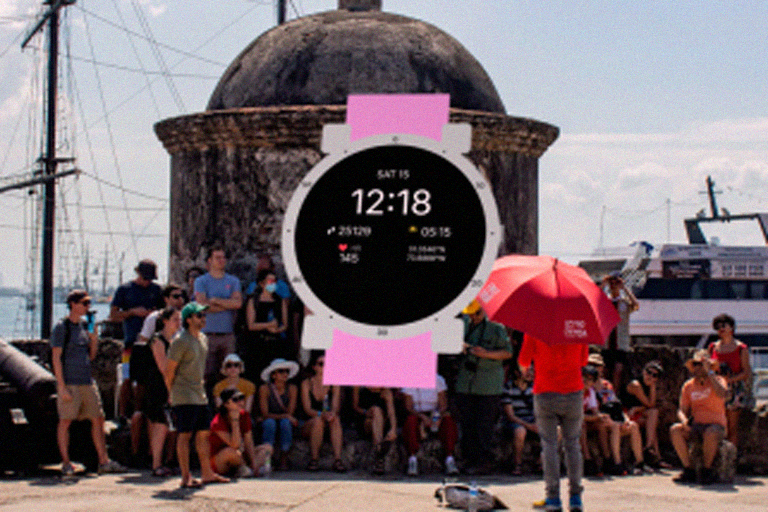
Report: {"hour": 12, "minute": 18}
